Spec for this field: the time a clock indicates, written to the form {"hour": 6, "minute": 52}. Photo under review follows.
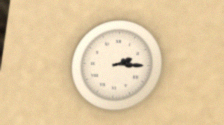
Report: {"hour": 2, "minute": 15}
